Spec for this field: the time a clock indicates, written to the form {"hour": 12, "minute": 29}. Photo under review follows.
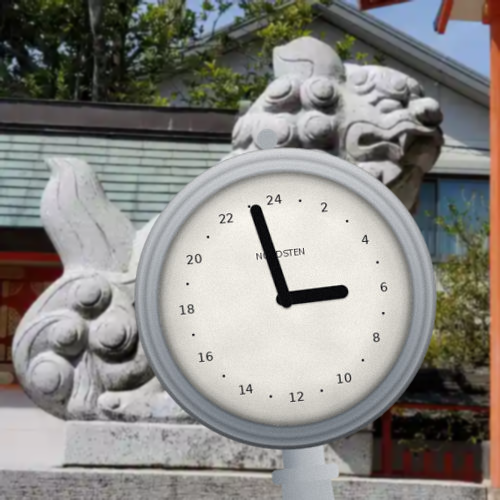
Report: {"hour": 5, "minute": 58}
